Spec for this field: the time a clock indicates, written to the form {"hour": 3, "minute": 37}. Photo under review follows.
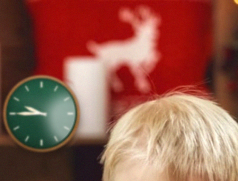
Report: {"hour": 9, "minute": 45}
